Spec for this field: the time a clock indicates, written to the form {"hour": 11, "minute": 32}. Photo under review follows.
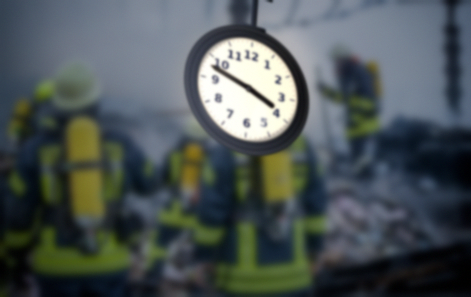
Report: {"hour": 3, "minute": 48}
